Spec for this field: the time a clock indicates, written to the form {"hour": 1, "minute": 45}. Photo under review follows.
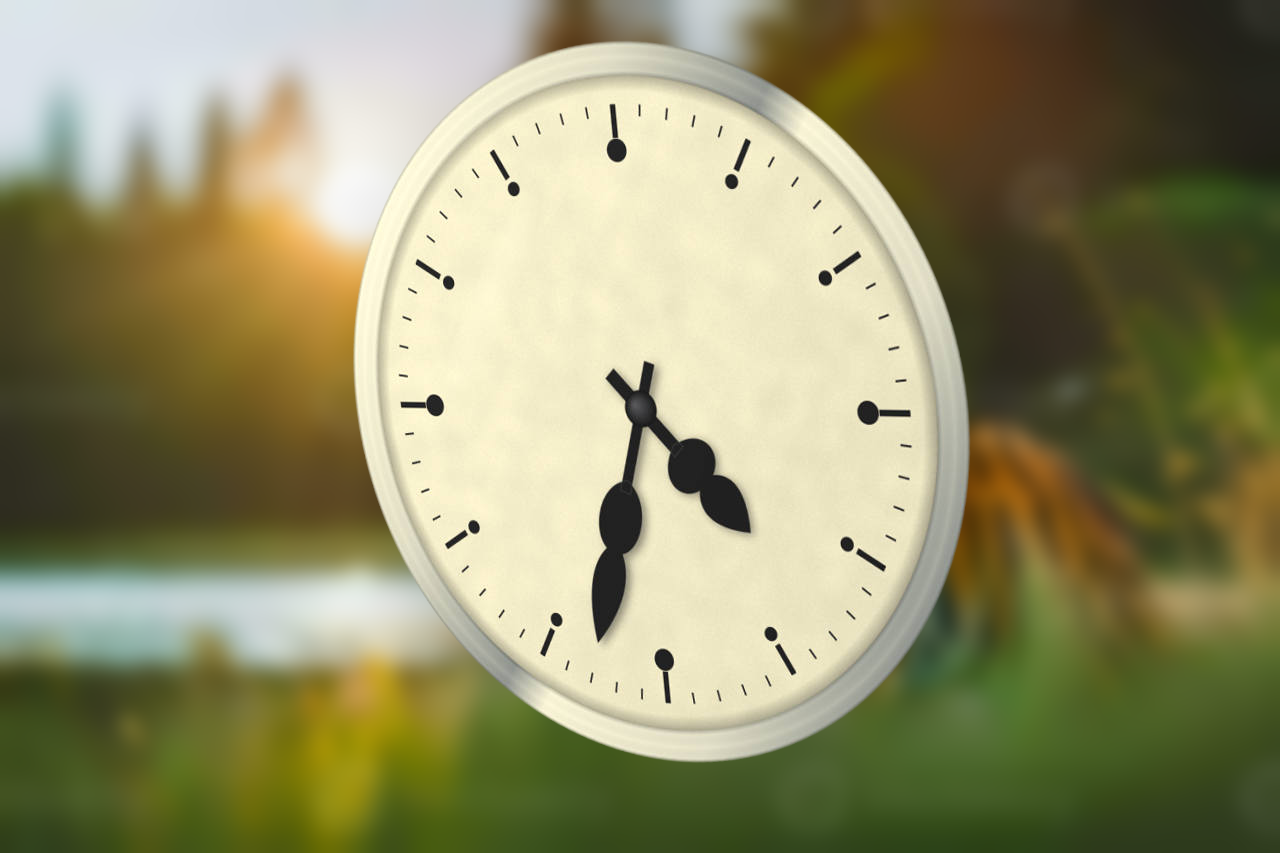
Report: {"hour": 4, "minute": 33}
